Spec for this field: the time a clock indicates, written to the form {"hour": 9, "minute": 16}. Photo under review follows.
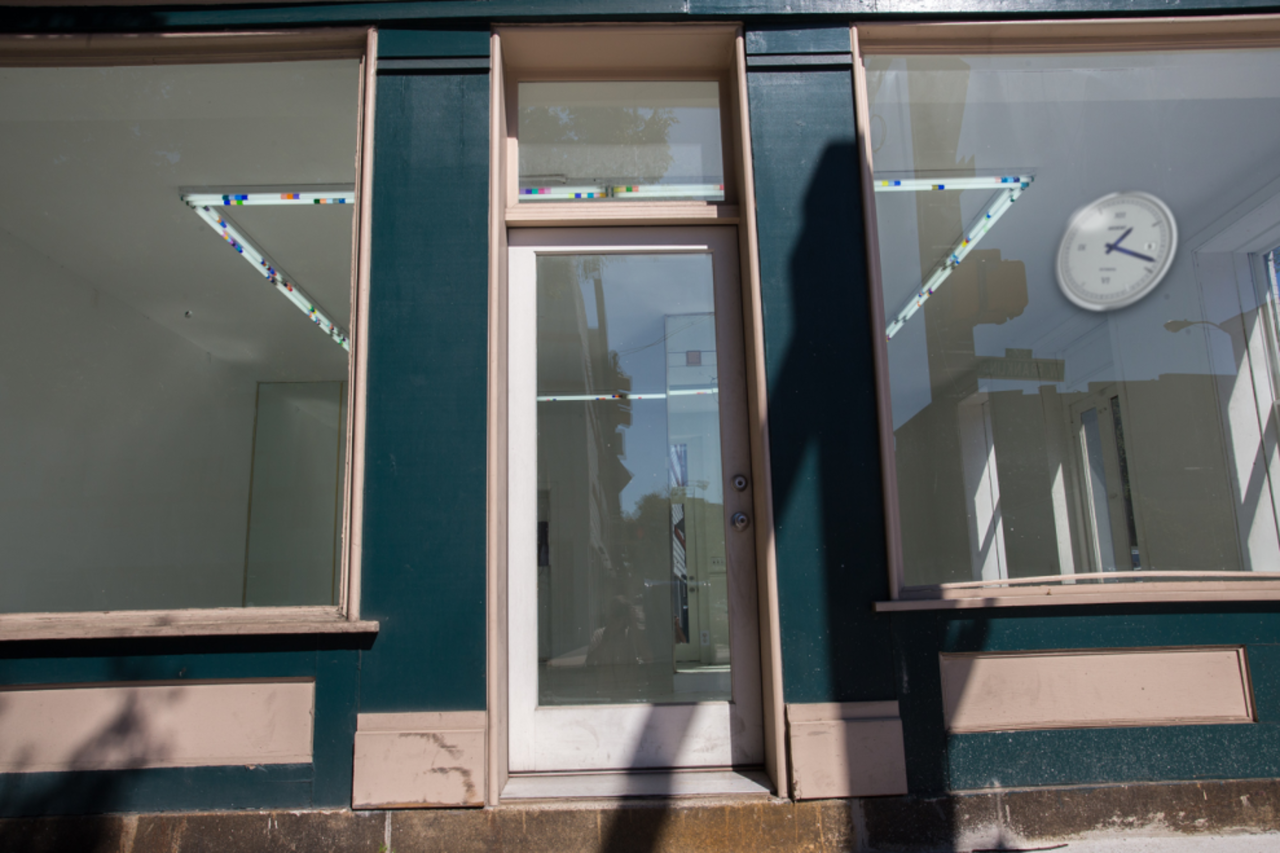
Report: {"hour": 1, "minute": 18}
